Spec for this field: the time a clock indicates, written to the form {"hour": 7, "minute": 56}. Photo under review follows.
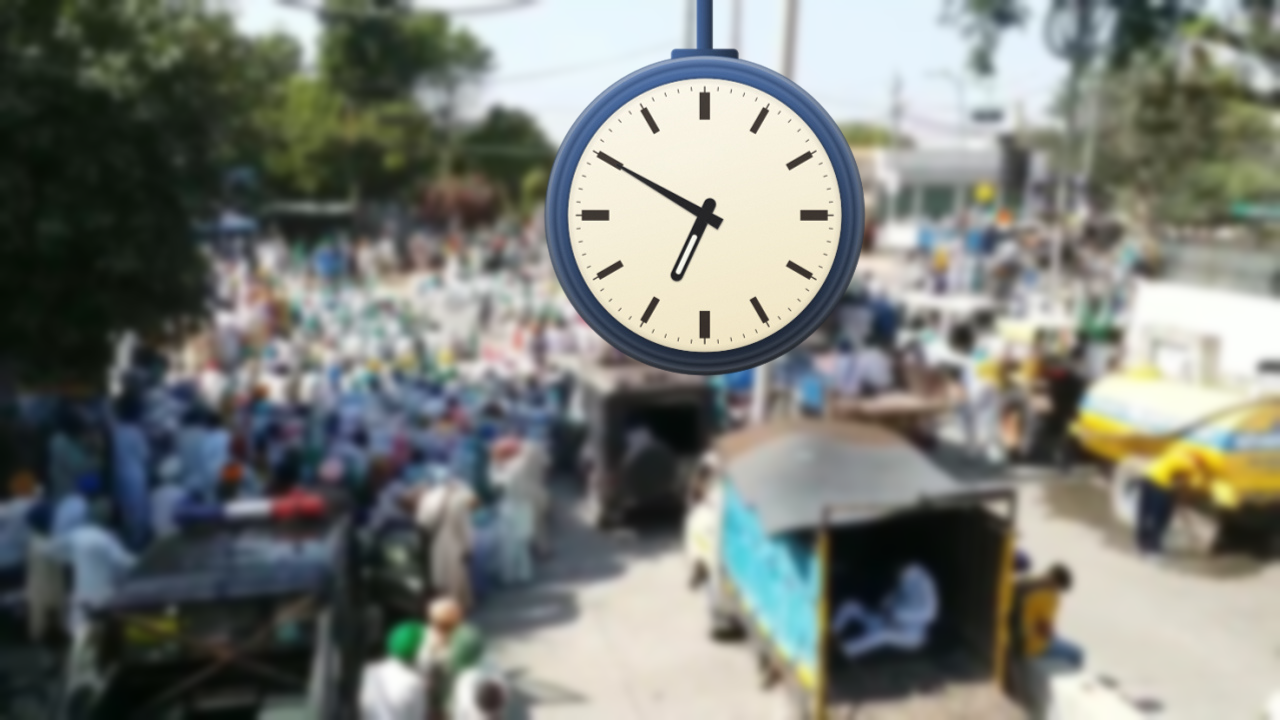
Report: {"hour": 6, "minute": 50}
